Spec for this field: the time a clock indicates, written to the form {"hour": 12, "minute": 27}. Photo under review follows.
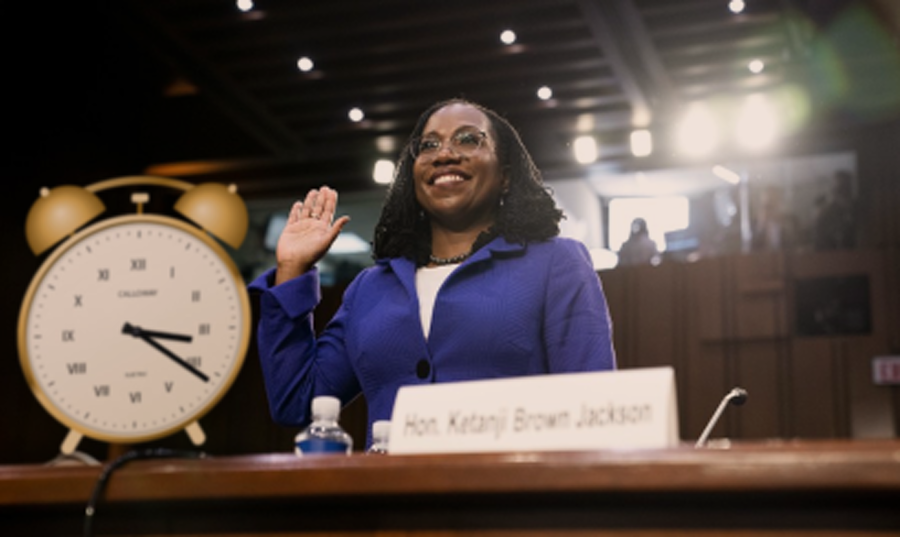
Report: {"hour": 3, "minute": 21}
